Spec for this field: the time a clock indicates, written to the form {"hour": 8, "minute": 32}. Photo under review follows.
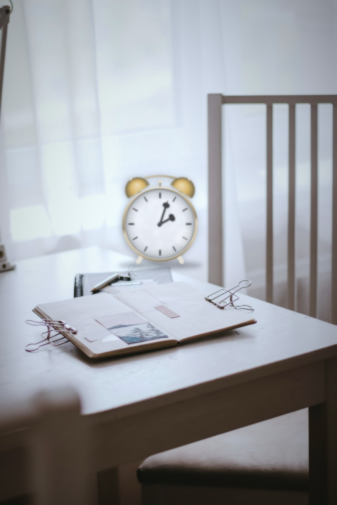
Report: {"hour": 2, "minute": 3}
